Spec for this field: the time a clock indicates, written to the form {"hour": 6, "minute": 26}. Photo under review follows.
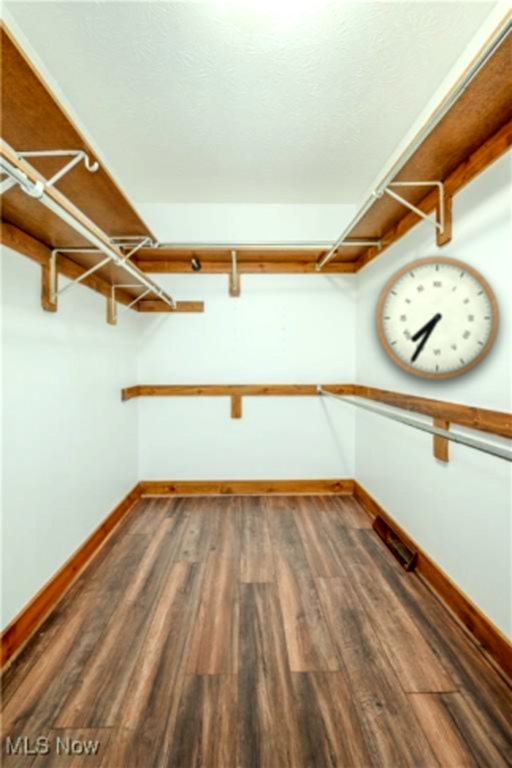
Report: {"hour": 7, "minute": 35}
